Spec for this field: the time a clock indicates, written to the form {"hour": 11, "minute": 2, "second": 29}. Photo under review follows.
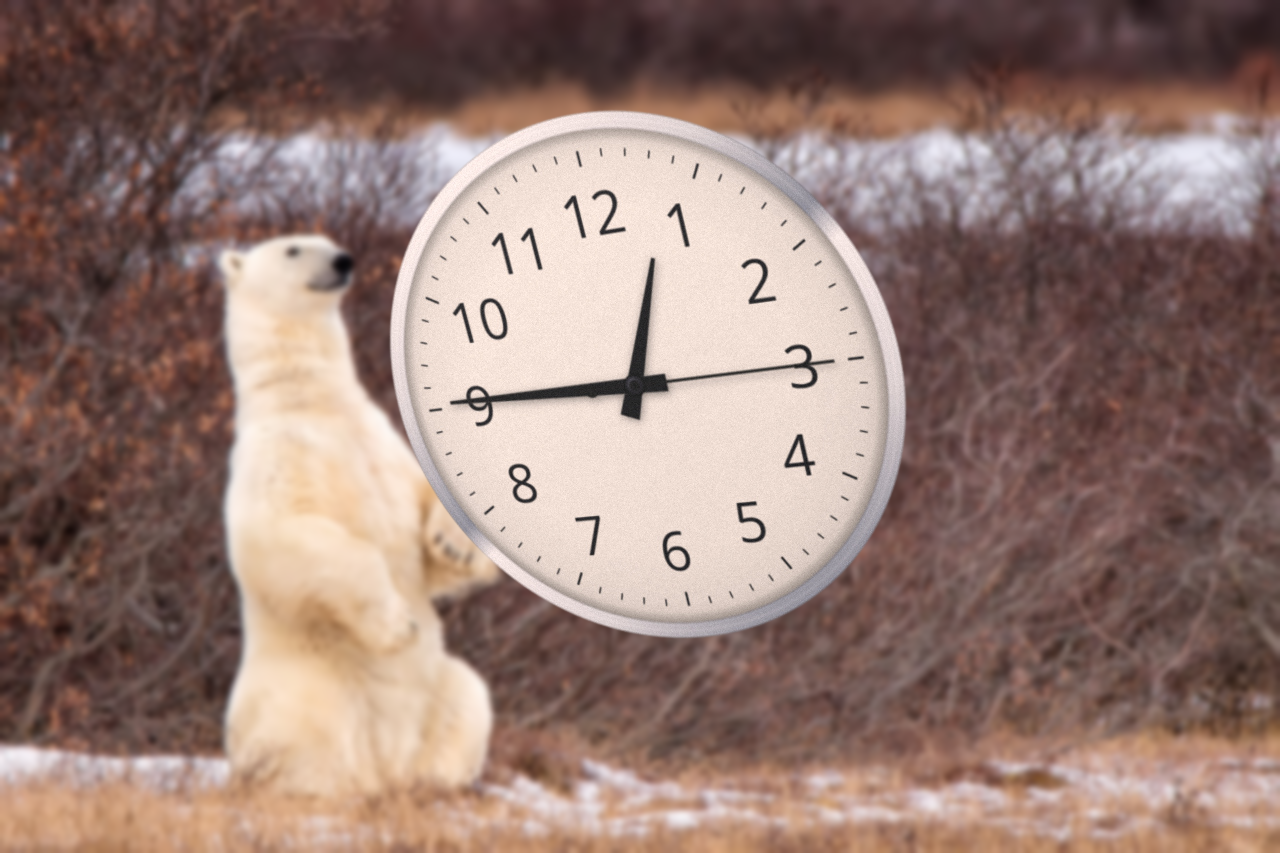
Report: {"hour": 12, "minute": 45, "second": 15}
